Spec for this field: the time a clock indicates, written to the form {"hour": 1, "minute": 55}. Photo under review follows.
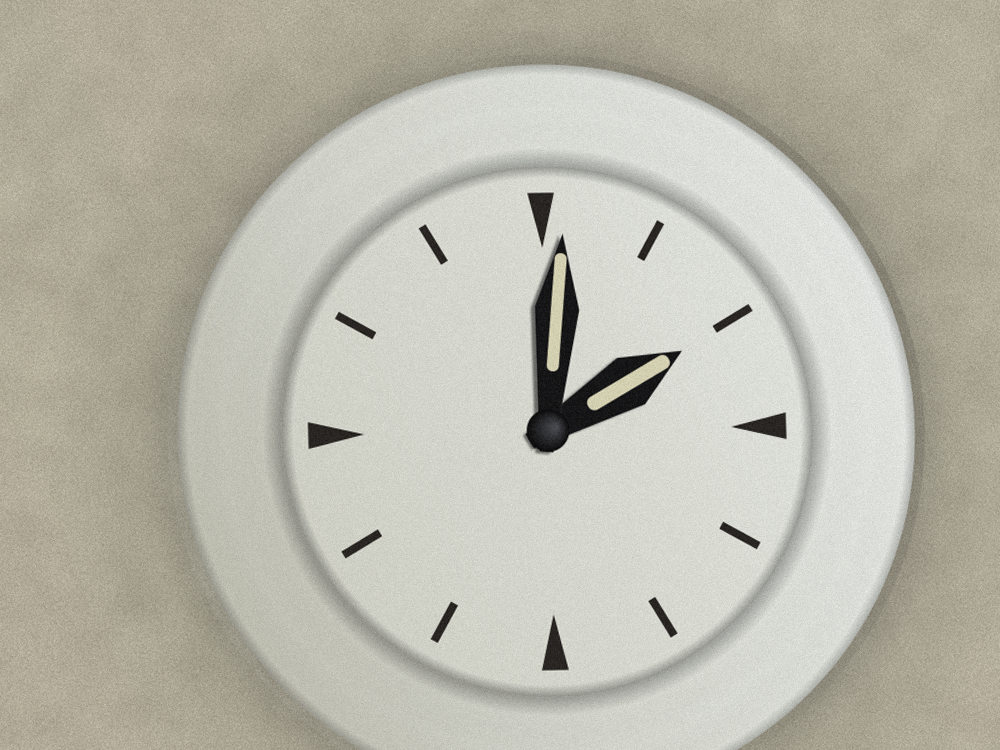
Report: {"hour": 2, "minute": 1}
